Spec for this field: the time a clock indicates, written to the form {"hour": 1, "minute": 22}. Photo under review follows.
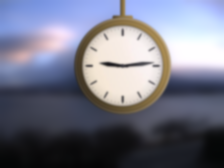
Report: {"hour": 9, "minute": 14}
